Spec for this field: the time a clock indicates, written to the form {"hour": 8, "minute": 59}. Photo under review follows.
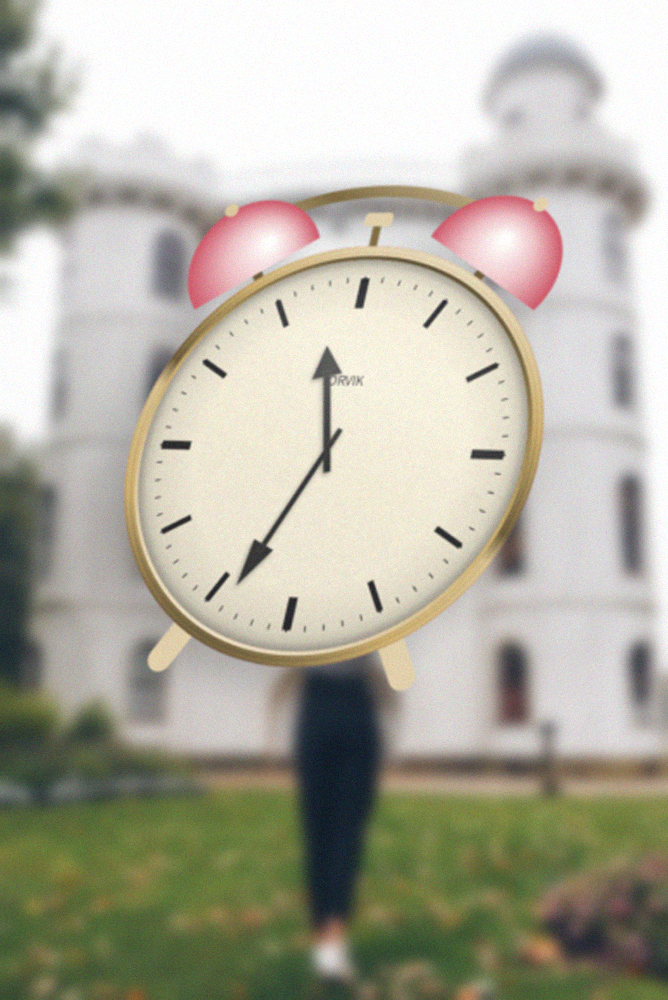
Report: {"hour": 11, "minute": 34}
